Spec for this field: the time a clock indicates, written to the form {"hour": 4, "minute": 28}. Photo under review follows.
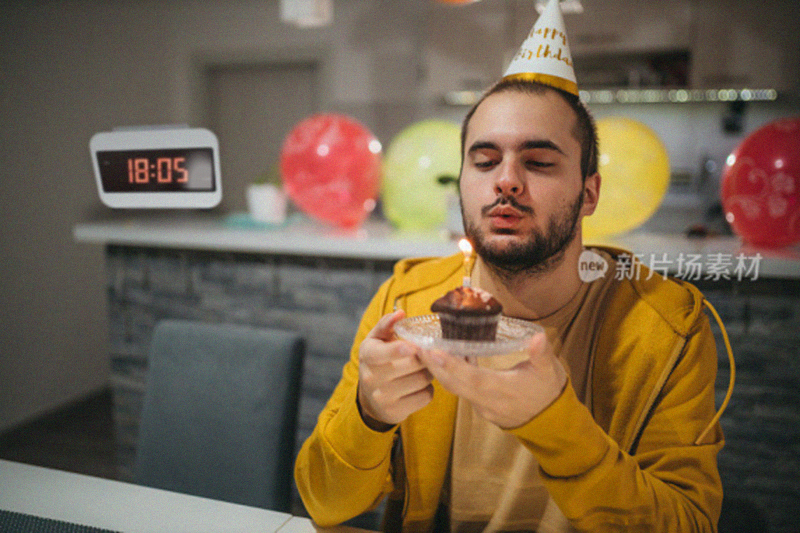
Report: {"hour": 18, "minute": 5}
